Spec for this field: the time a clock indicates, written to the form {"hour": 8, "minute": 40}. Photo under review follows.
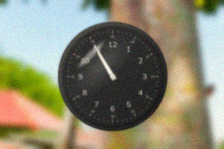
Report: {"hour": 10, "minute": 55}
